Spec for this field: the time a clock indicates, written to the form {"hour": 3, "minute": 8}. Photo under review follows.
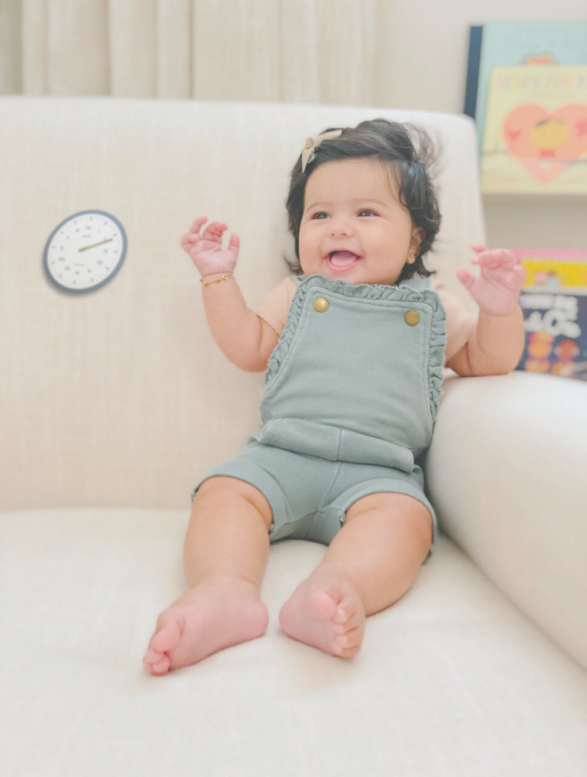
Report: {"hour": 2, "minute": 11}
